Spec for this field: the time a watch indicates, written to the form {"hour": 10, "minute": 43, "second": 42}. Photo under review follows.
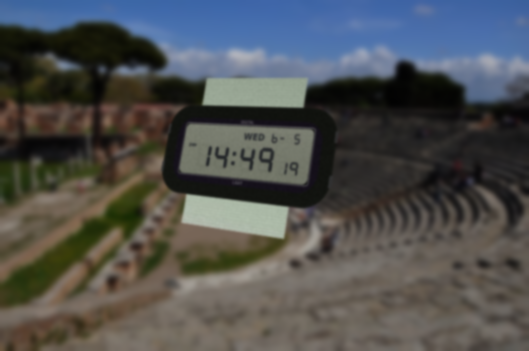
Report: {"hour": 14, "minute": 49, "second": 19}
